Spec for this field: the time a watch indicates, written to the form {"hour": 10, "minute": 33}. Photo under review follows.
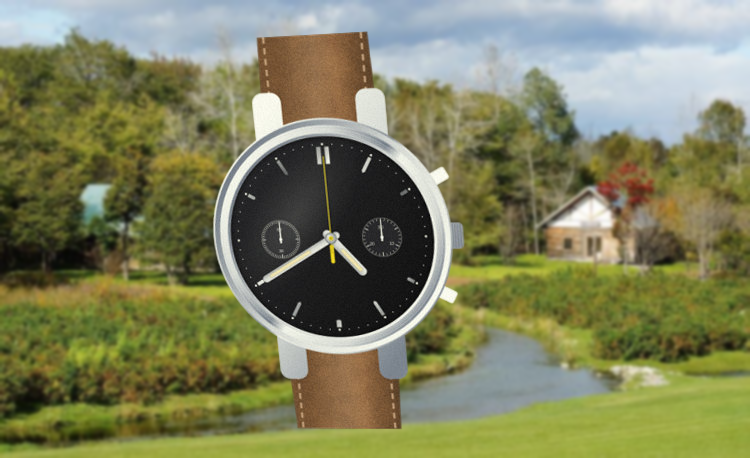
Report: {"hour": 4, "minute": 40}
